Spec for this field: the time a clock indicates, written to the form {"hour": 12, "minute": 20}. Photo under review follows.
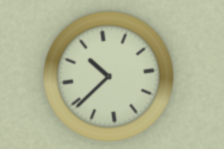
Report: {"hour": 10, "minute": 39}
